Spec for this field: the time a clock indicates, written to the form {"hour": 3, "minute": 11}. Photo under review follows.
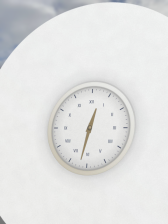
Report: {"hour": 12, "minute": 32}
